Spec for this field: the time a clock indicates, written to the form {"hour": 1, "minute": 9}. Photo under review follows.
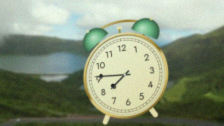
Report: {"hour": 7, "minute": 46}
